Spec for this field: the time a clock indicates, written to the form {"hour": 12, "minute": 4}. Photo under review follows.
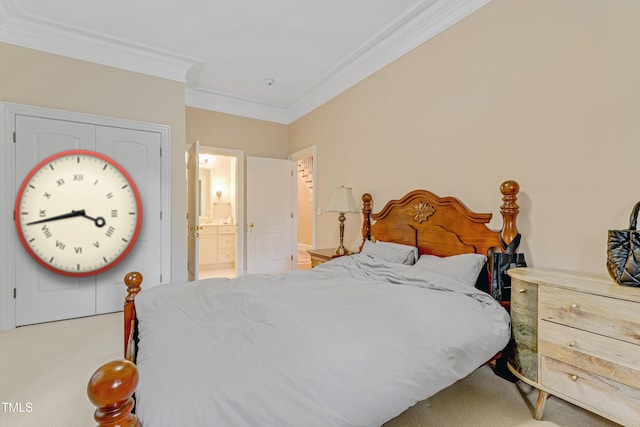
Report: {"hour": 3, "minute": 43}
